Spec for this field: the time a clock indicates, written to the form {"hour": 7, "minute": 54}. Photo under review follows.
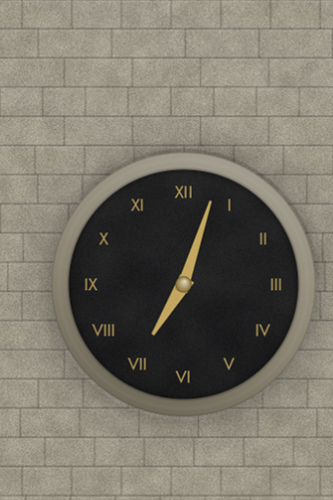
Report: {"hour": 7, "minute": 3}
